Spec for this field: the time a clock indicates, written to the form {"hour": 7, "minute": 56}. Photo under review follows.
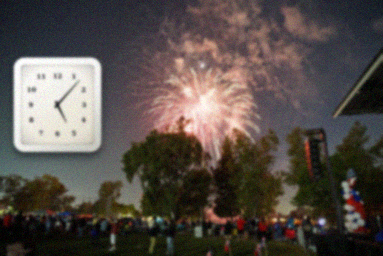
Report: {"hour": 5, "minute": 7}
